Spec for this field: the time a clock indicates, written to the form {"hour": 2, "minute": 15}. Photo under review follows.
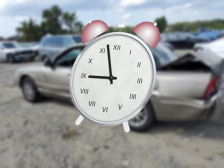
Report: {"hour": 8, "minute": 57}
